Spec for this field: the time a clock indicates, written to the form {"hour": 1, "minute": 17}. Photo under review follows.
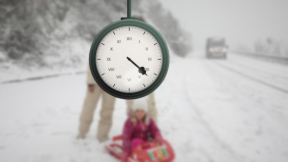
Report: {"hour": 4, "minute": 22}
